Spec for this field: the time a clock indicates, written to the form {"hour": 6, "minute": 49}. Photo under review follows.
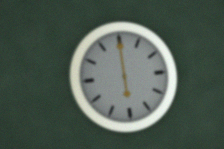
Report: {"hour": 6, "minute": 0}
